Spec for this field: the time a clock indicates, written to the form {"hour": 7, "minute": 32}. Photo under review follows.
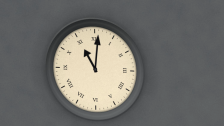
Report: {"hour": 11, "minute": 1}
